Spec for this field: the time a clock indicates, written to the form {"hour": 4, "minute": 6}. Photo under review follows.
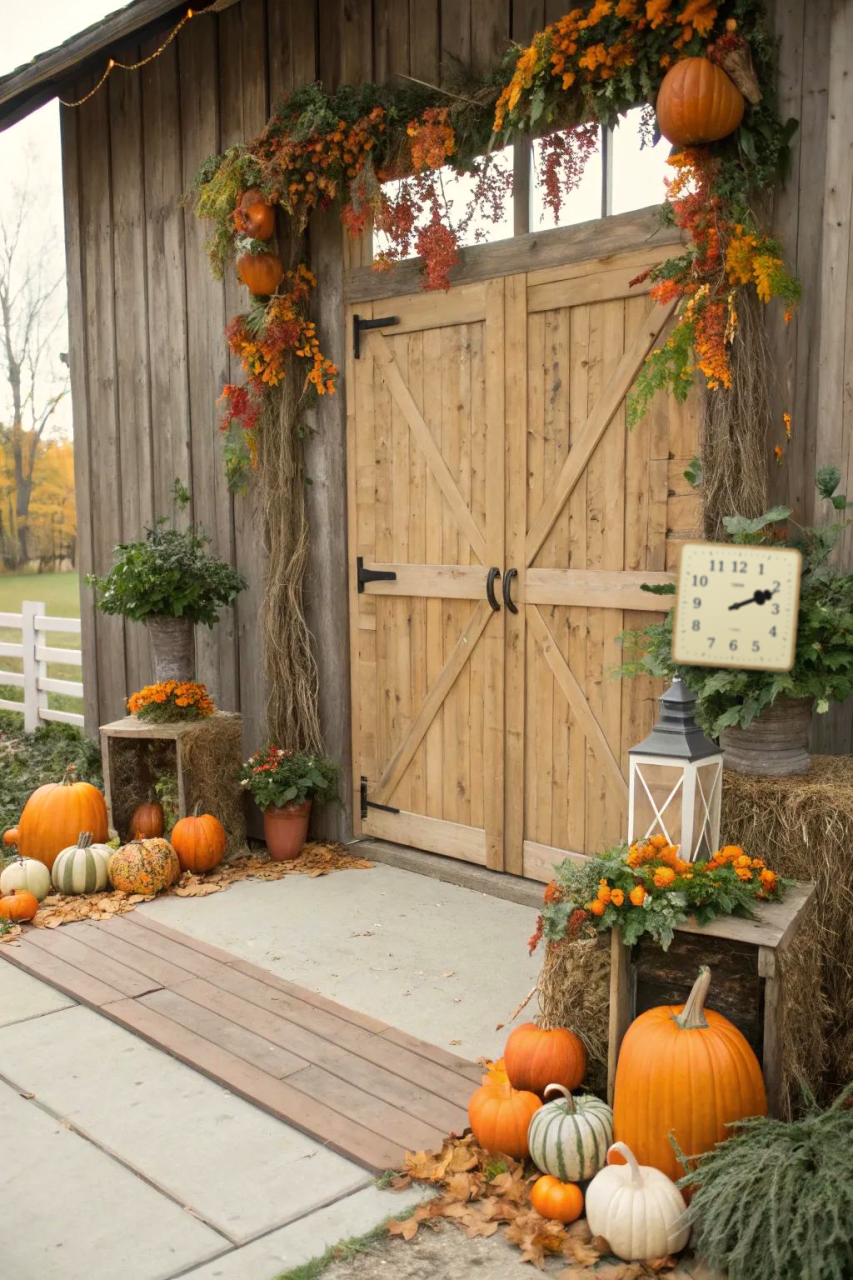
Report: {"hour": 2, "minute": 11}
